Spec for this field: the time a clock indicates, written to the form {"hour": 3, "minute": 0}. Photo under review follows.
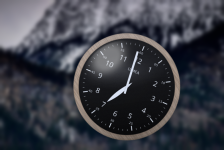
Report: {"hour": 6, "minute": 59}
